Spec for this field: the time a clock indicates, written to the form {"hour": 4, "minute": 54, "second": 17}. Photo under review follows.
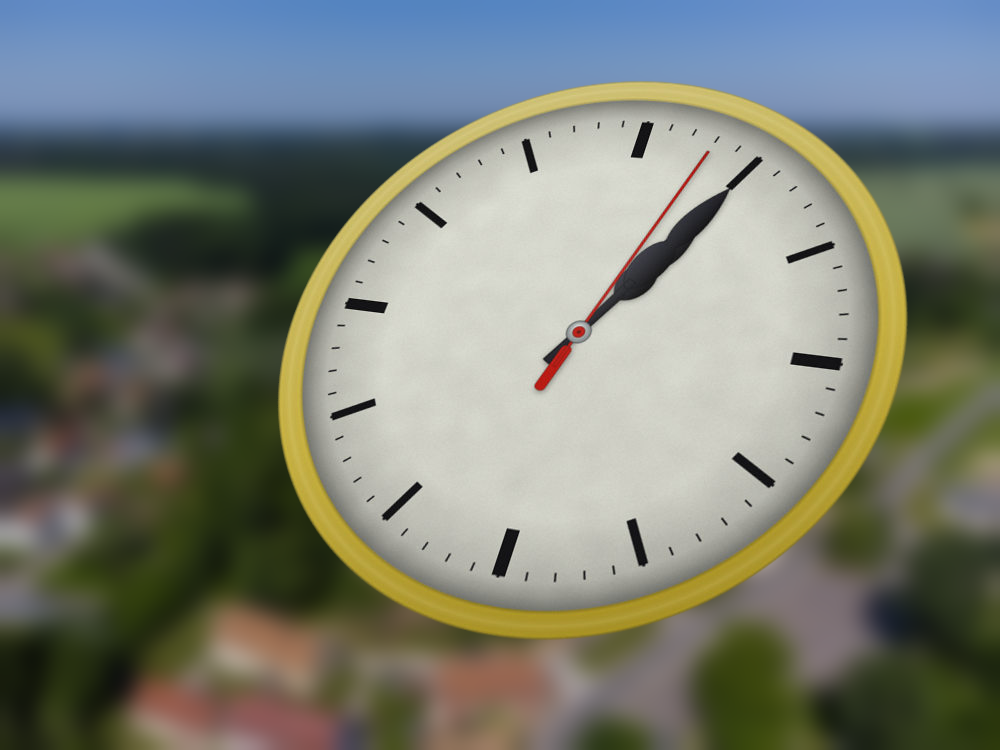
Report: {"hour": 1, "minute": 5, "second": 3}
